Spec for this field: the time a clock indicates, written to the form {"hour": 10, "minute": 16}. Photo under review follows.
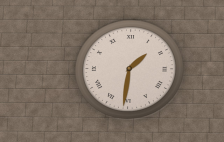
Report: {"hour": 1, "minute": 31}
